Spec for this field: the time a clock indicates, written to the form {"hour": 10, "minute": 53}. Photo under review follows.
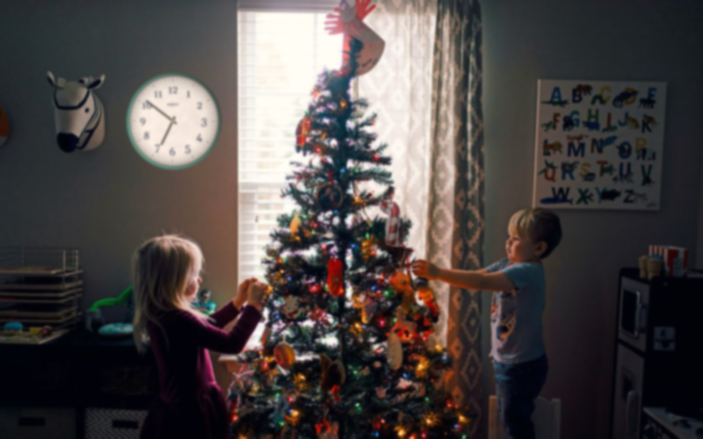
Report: {"hour": 6, "minute": 51}
